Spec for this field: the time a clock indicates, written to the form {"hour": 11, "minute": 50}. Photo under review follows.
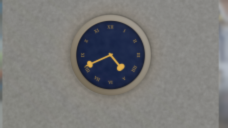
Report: {"hour": 4, "minute": 41}
